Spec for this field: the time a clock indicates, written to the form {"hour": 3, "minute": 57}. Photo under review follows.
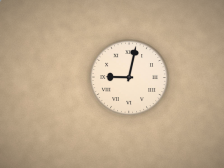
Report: {"hour": 9, "minute": 2}
